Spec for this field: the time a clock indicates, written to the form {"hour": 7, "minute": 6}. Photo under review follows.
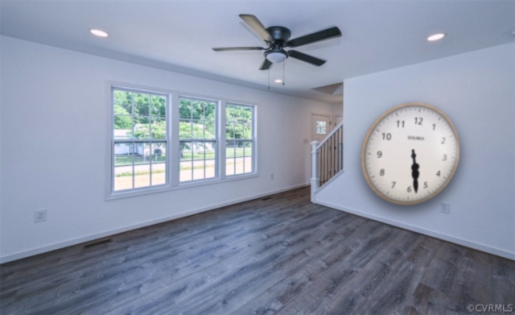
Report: {"hour": 5, "minute": 28}
